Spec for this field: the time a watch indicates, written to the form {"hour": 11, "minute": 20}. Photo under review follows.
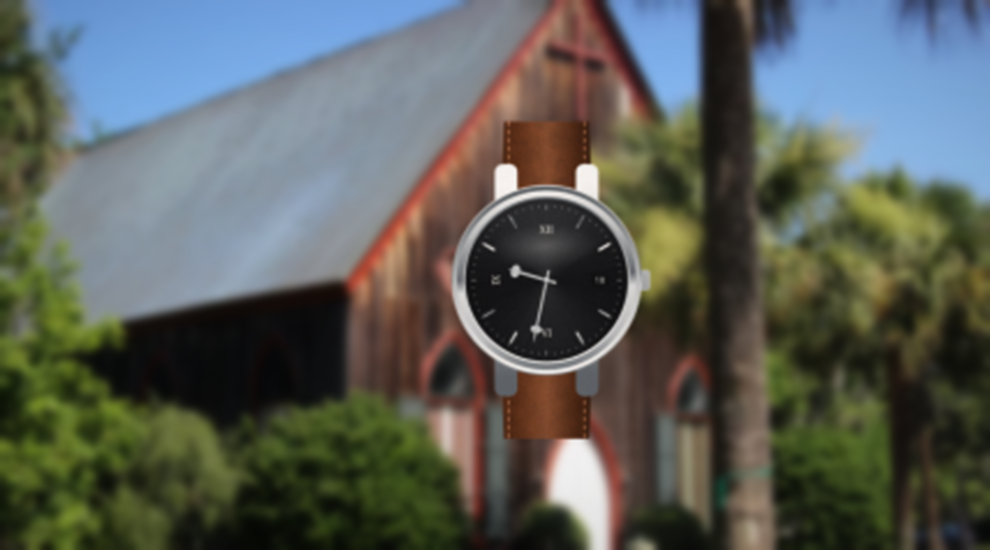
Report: {"hour": 9, "minute": 32}
